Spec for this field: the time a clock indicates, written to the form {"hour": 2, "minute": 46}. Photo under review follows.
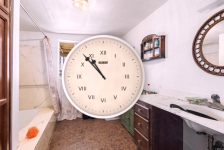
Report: {"hour": 10, "minute": 53}
